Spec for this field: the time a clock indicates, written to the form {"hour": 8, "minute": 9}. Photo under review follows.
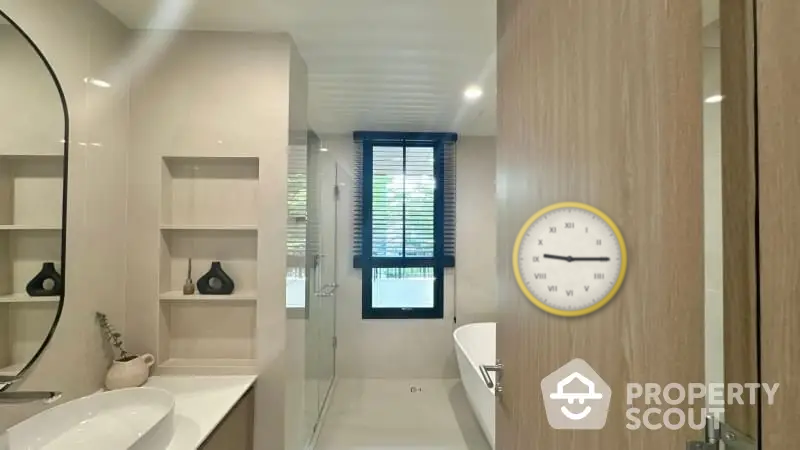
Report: {"hour": 9, "minute": 15}
